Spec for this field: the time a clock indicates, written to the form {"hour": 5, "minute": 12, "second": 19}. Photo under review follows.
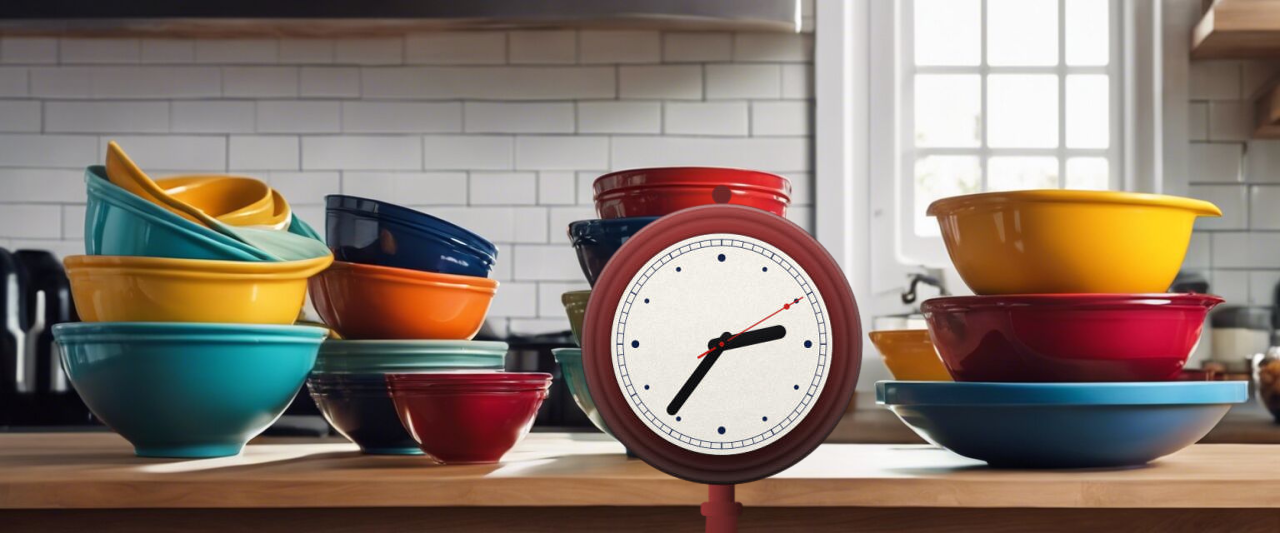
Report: {"hour": 2, "minute": 36, "second": 10}
